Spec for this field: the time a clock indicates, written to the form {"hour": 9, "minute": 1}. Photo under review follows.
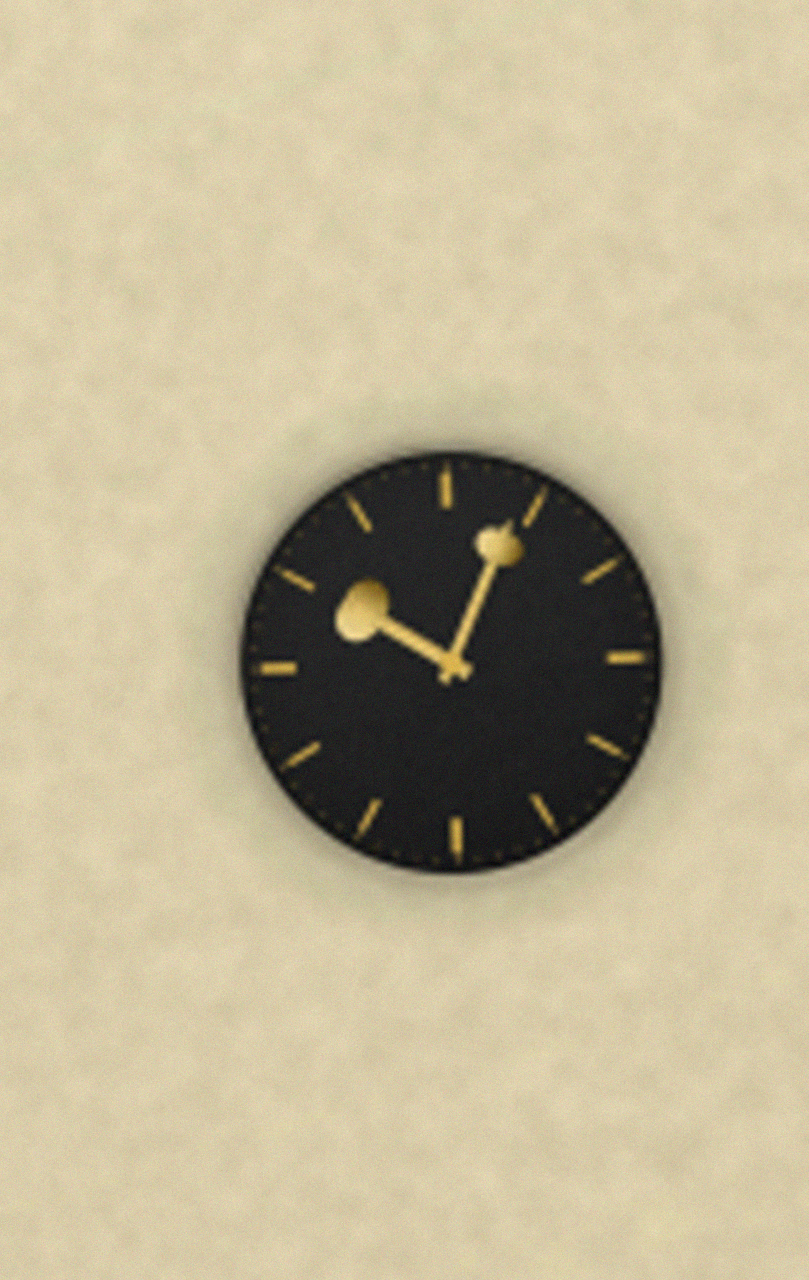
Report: {"hour": 10, "minute": 4}
